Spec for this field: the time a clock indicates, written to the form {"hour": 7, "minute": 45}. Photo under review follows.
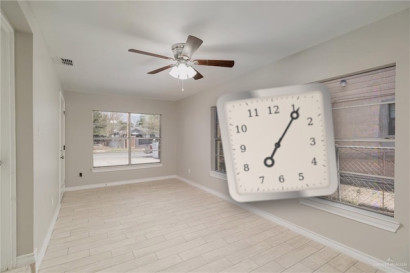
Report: {"hour": 7, "minute": 6}
